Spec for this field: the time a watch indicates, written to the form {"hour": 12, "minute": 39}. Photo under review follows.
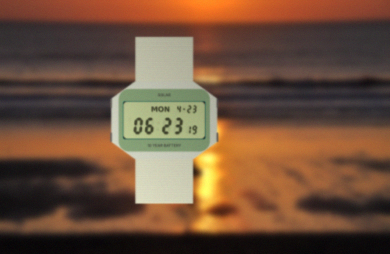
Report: {"hour": 6, "minute": 23}
